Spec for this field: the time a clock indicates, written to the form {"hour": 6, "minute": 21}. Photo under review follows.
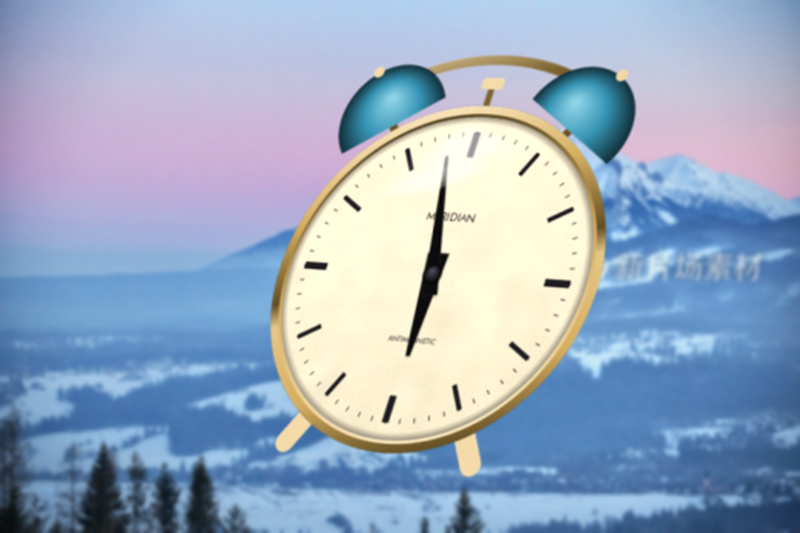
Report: {"hour": 5, "minute": 58}
